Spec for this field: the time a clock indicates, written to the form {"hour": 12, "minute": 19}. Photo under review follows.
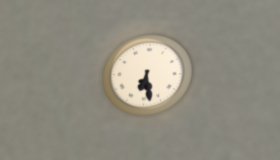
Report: {"hour": 6, "minute": 28}
